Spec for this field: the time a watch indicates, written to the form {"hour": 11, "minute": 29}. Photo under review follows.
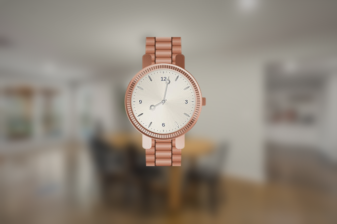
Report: {"hour": 8, "minute": 2}
